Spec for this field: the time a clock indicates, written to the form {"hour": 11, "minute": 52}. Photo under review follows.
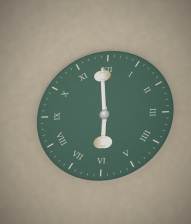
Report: {"hour": 5, "minute": 59}
